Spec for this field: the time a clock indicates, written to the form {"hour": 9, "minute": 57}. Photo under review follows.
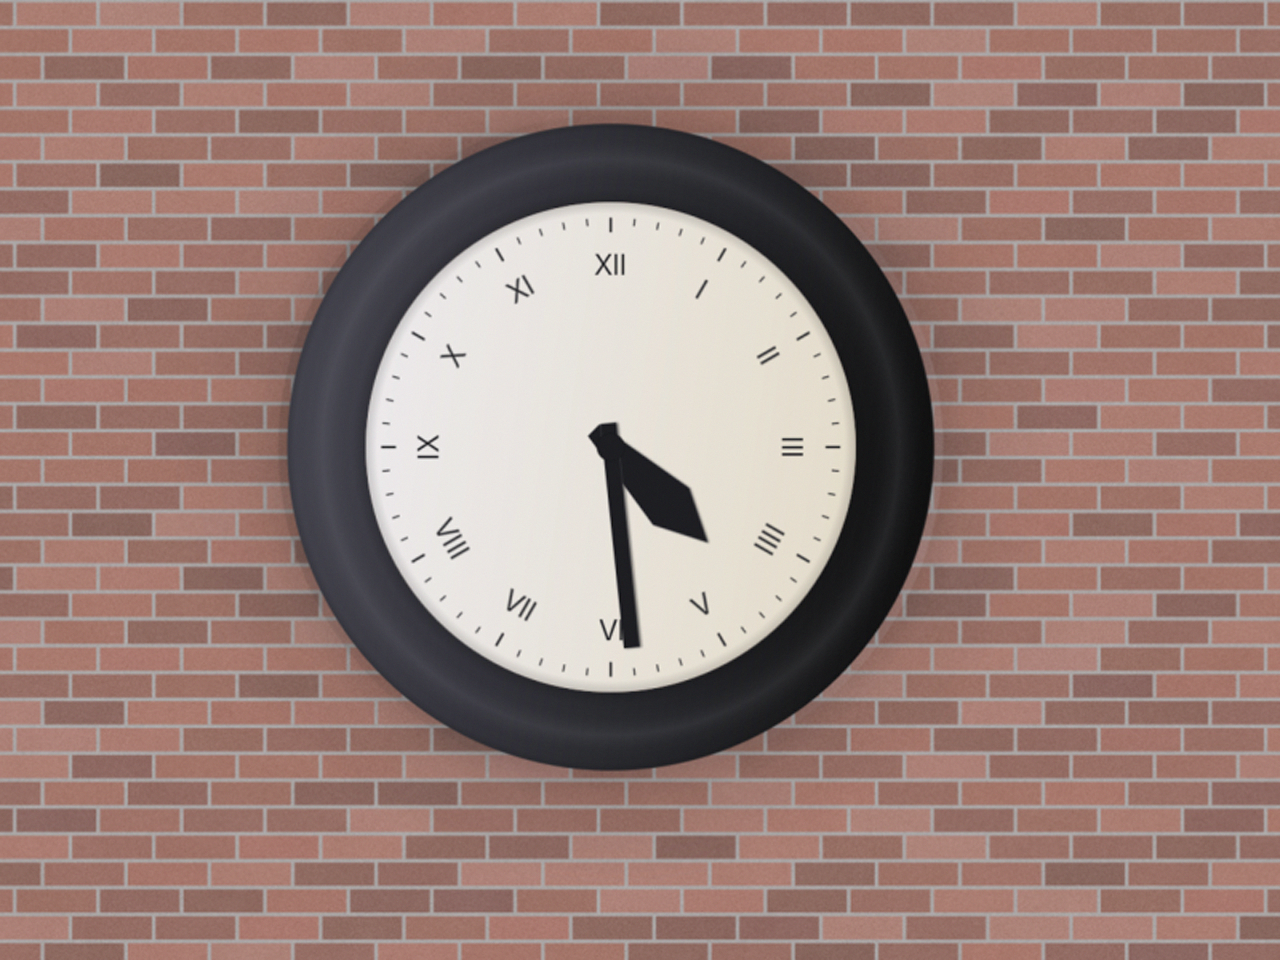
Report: {"hour": 4, "minute": 29}
